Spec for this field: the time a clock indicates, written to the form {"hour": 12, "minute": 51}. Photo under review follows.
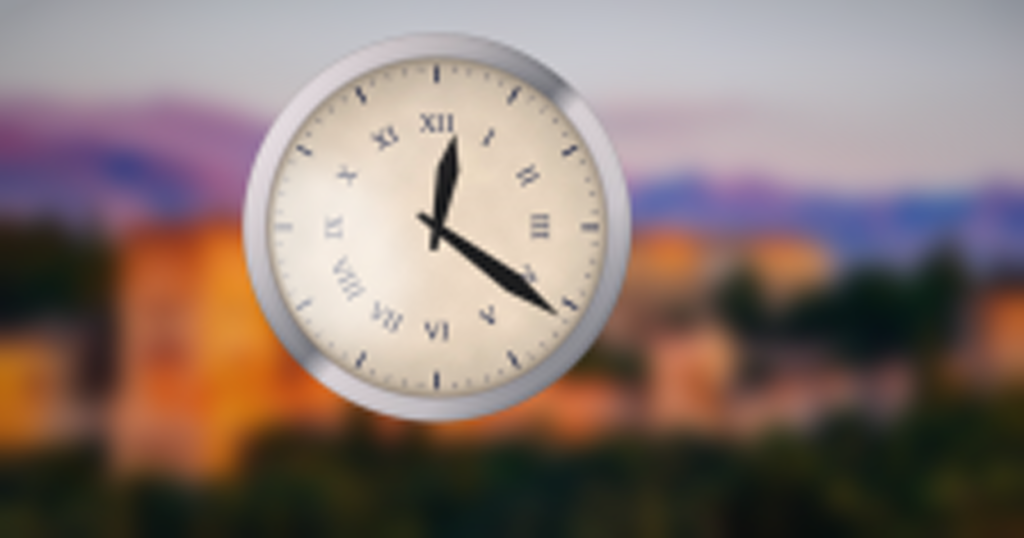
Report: {"hour": 12, "minute": 21}
